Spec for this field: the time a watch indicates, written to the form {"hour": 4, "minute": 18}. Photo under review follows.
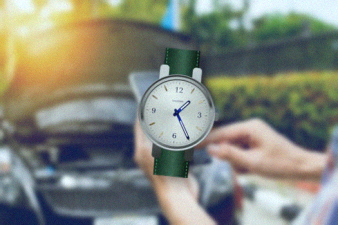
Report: {"hour": 1, "minute": 25}
